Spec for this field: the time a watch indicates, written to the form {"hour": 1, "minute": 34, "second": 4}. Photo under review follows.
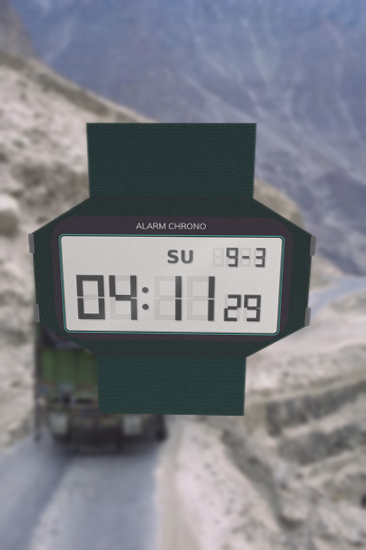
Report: {"hour": 4, "minute": 11, "second": 29}
